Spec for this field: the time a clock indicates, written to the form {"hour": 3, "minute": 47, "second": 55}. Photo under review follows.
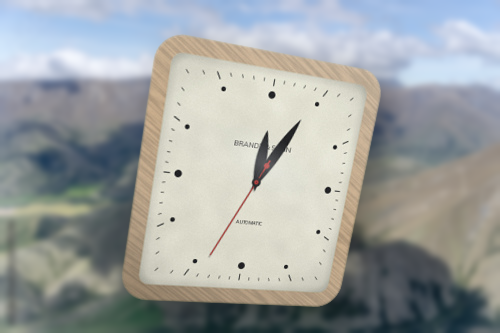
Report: {"hour": 12, "minute": 4, "second": 34}
